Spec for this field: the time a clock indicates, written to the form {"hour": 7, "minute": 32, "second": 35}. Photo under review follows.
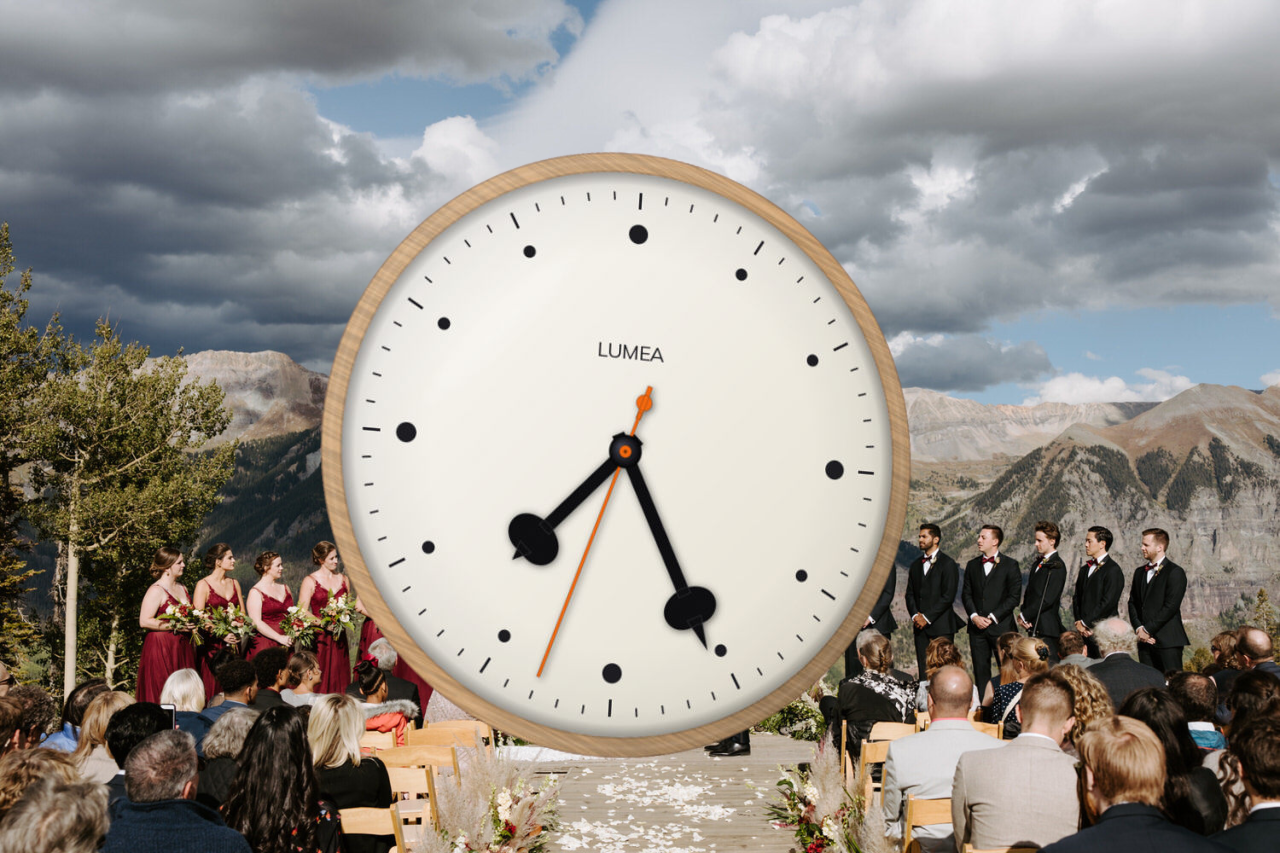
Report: {"hour": 7, "minute": 25, "second": 33}
